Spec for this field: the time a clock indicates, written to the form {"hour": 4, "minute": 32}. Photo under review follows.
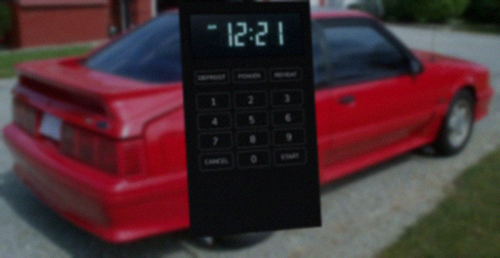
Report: {"hour": 12, "minute": 21}
